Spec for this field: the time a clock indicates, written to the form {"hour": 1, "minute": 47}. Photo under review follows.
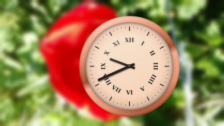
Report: {"hour": 9, "minute": 41}
